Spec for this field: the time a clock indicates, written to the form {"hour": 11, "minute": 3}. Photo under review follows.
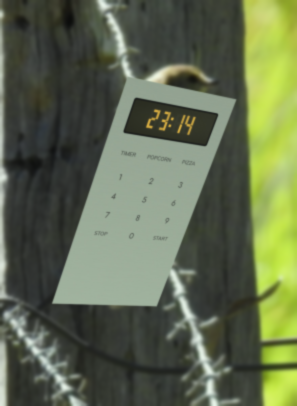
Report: {"hour": 23, "minute": 14}
